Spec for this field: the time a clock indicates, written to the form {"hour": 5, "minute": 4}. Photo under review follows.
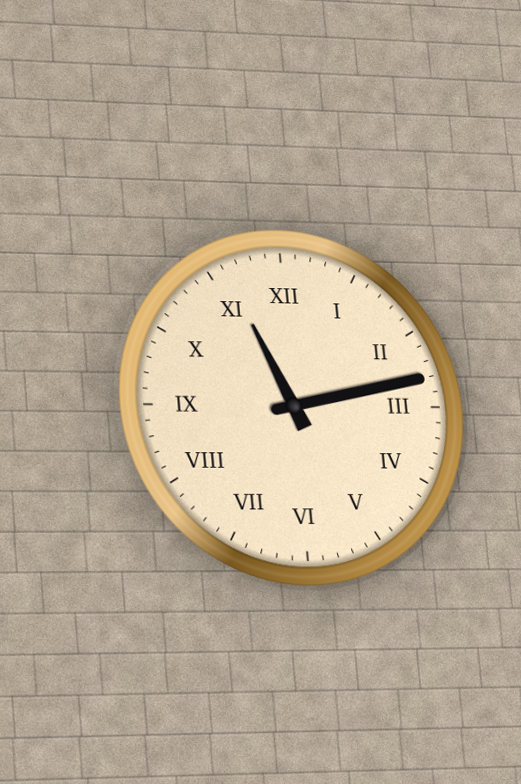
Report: {"hour": 11, "minute": 13}
